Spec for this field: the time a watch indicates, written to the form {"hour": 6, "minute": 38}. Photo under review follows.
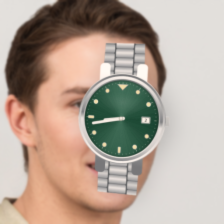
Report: {"hour": 8, "minute": 43}
